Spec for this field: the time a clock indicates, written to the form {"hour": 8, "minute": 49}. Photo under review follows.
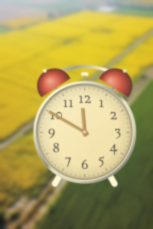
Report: {"hour": 11, "minute": 50}
